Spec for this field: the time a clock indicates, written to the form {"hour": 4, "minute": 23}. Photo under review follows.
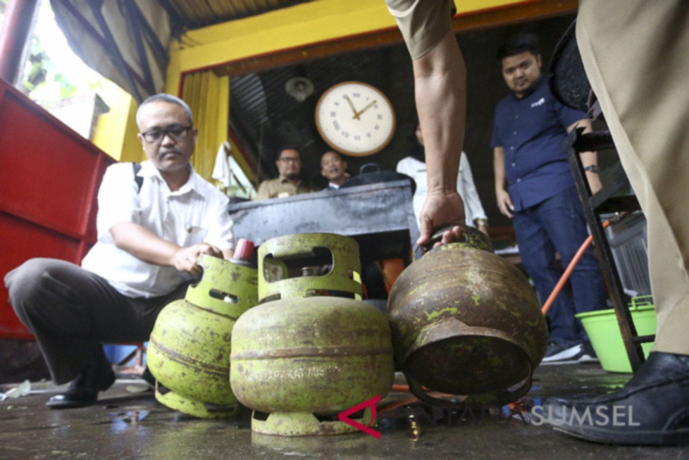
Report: {"hour": 11, "minute": 8}
